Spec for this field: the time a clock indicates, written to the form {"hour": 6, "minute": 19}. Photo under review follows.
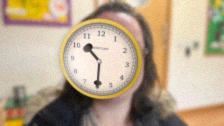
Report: {"hour": 10, "minute": 30}
